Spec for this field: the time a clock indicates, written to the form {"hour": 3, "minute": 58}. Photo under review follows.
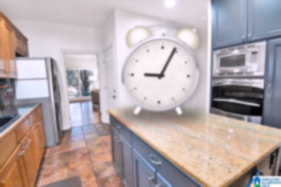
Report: {"hour": 9, "minute": 4}
